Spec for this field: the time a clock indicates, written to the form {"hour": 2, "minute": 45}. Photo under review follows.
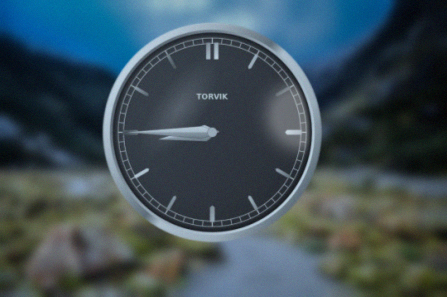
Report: {"hour": 8, "minute": 45}
